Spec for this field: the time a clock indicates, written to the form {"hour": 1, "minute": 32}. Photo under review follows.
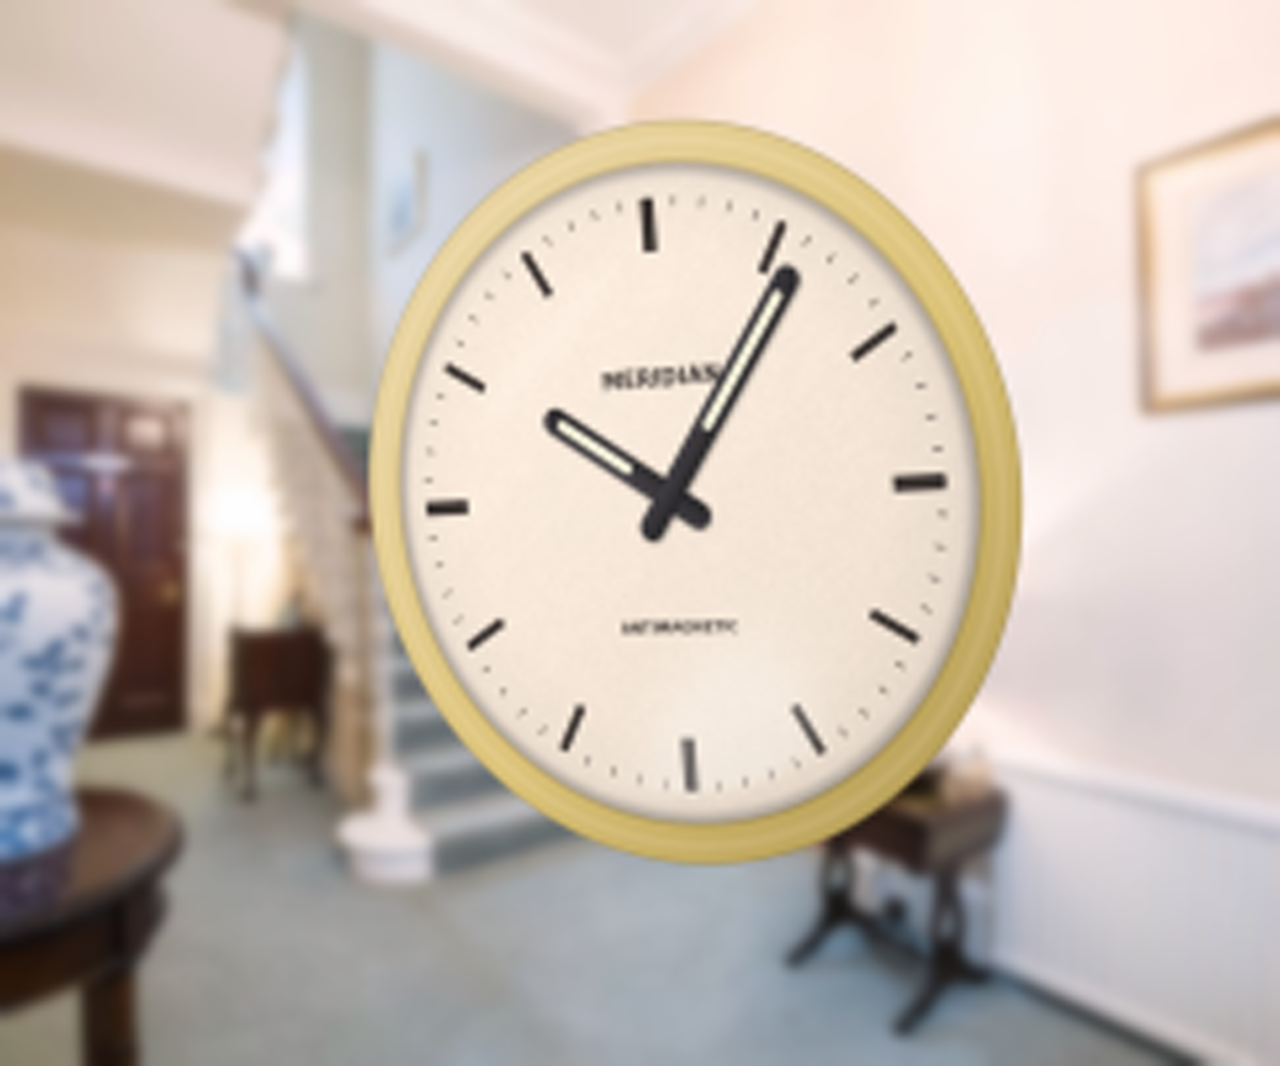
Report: {"hour": 10, "minute": 6}
